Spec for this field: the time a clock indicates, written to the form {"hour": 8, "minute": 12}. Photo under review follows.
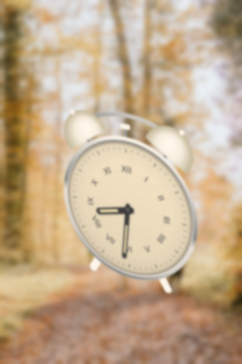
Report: {"hour": 8, "minute": 31}
